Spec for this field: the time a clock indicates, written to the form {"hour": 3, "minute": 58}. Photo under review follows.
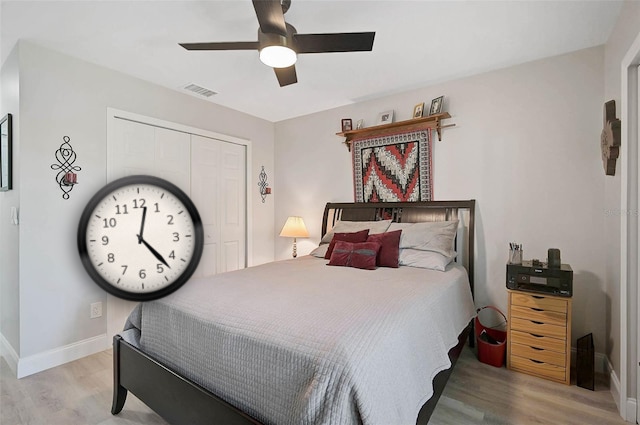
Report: {"hour": 12, "minute": 23}
